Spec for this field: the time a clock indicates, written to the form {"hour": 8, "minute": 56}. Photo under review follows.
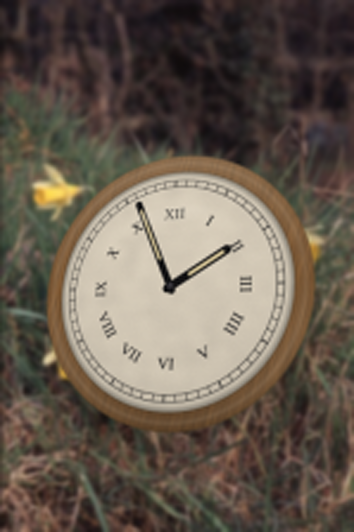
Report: {"hour": 1, "minute": 56}
